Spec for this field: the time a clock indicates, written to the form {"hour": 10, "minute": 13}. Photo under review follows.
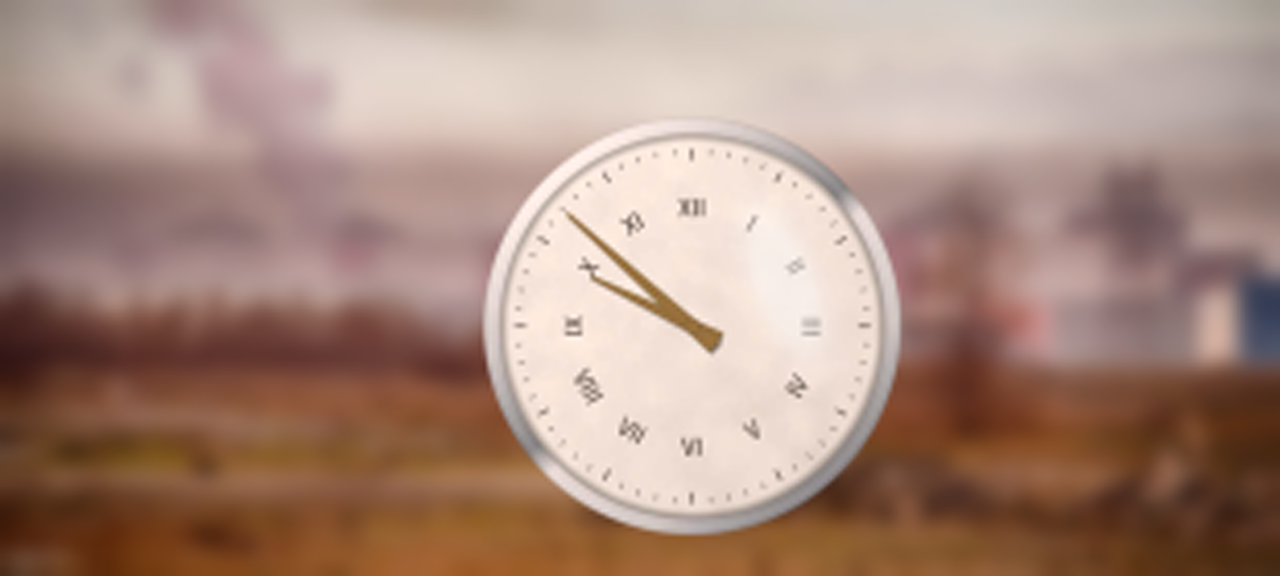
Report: {"hour": 9, "minute": 52}
